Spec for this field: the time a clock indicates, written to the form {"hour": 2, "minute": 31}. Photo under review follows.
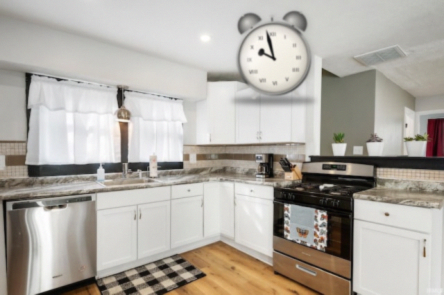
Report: {"hour": 9, "minute": 58}
